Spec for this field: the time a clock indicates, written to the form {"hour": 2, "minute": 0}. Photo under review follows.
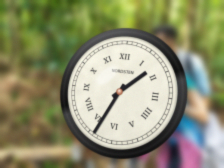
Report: {"hour": 1, "minute": 34}
